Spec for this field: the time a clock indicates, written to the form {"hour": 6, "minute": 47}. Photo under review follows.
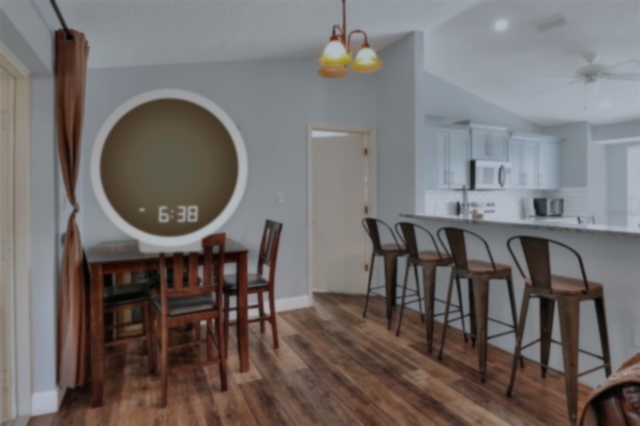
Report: {"hour": 6, "minute": 38}
